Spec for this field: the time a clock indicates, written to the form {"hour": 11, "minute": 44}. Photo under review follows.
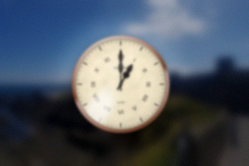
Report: {"hour": 1, "minute": 0}
